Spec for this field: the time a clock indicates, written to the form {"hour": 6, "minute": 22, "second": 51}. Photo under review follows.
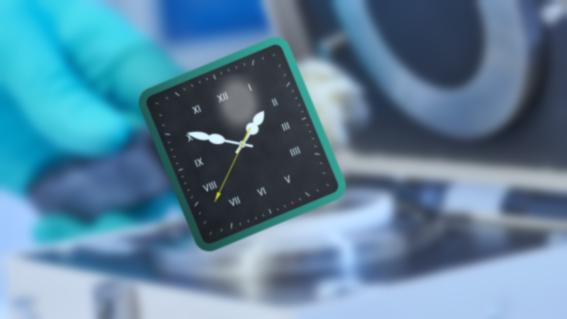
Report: {"hour": 1, "minute": 50, "second": 38}
